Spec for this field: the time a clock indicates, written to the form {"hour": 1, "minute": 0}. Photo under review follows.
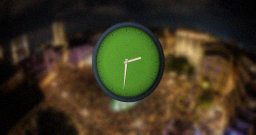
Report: {"hour": 2, "minute": 31}
